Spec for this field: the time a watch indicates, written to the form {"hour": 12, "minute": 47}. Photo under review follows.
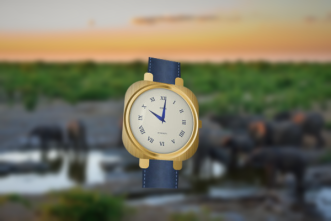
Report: {"hour": 10, "minute": 1}
